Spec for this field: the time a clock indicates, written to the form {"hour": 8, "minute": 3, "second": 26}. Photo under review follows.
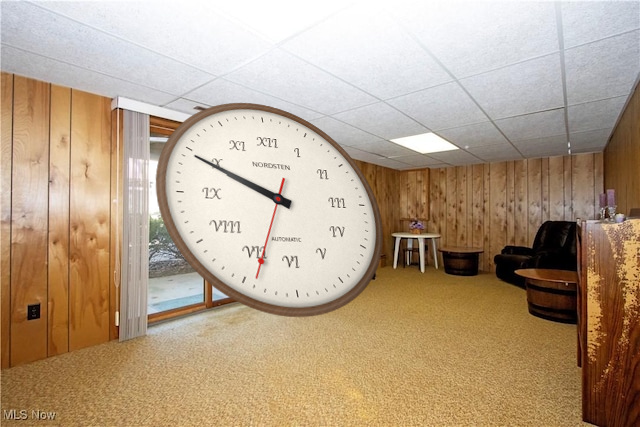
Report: {"hour": 9, "minute": 49, "second": 34}
